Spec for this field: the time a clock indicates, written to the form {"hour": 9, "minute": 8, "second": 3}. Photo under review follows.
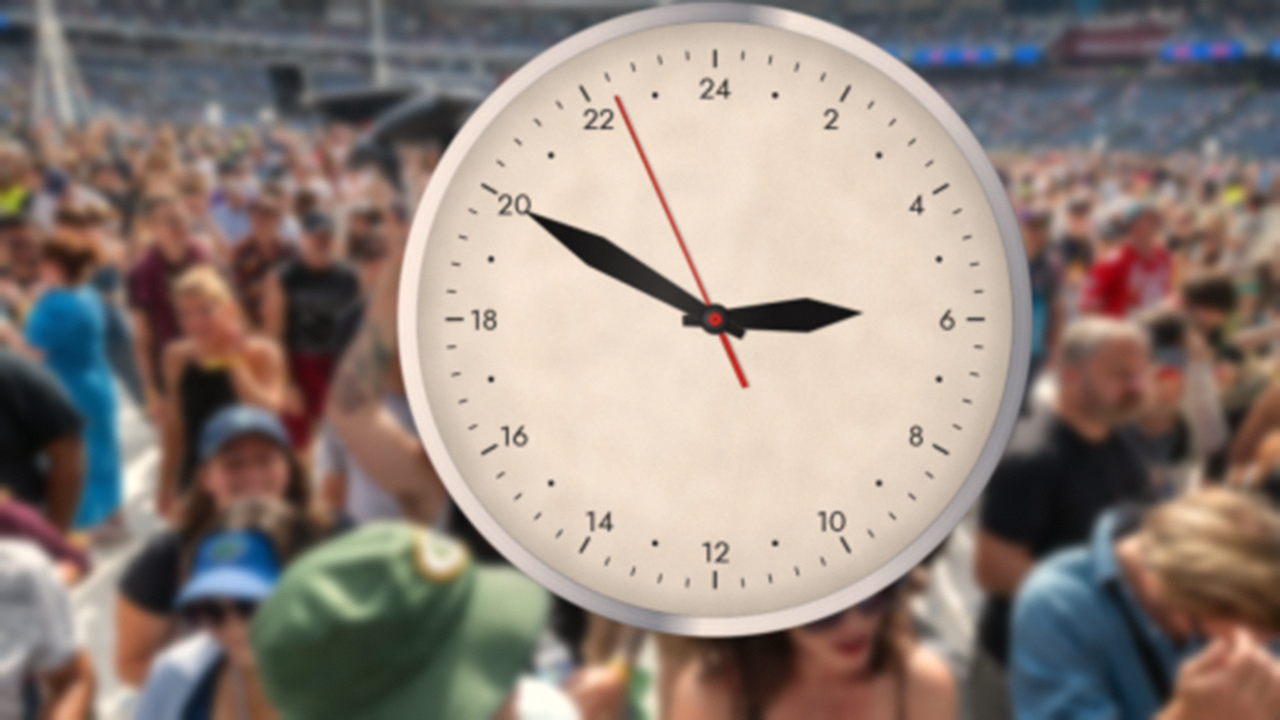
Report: {"hour": 5, "minute": 49, "second": 56}
